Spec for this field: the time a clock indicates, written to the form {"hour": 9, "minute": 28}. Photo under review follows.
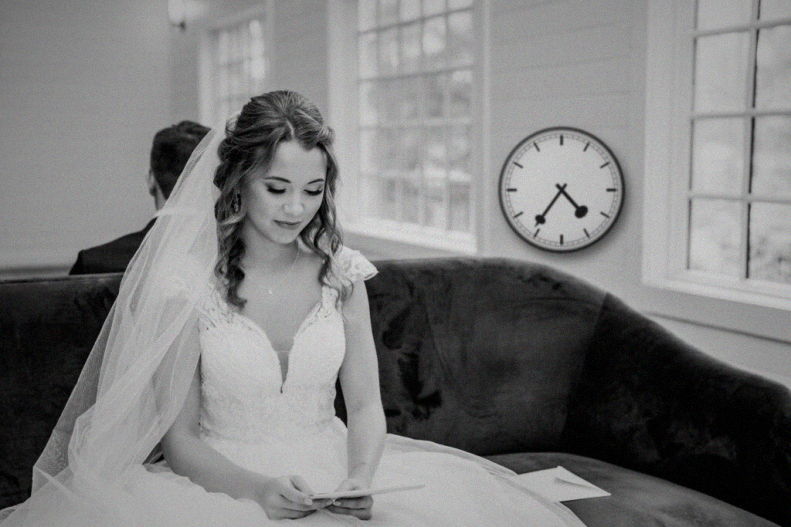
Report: {"hour": 4, "minute": 36}
